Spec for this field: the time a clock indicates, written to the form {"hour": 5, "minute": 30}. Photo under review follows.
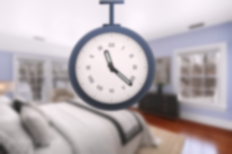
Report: {"hour": 11, "minute": 22}
